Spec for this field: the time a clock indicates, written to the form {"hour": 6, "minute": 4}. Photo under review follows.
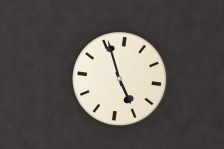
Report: {"hour": 4, "minute": 56}
